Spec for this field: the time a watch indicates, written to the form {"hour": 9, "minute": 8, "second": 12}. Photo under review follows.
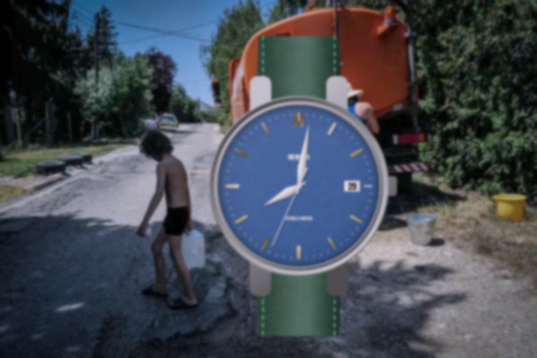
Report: {"hour": 8, "minute": 1, "second": 34}
